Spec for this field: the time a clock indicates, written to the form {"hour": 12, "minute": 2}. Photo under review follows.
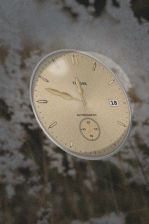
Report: {"hour": 11, "minute": 48}
